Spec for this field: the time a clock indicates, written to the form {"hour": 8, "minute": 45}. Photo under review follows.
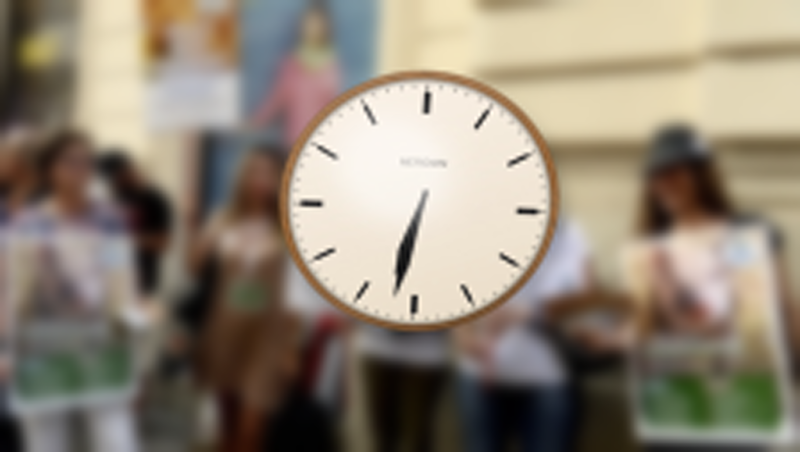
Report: {"hour": 6, "minute": 32}
